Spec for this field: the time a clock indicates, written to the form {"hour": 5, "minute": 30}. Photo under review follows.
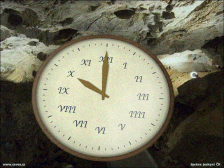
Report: {"hour": 10, "minute": 0}
